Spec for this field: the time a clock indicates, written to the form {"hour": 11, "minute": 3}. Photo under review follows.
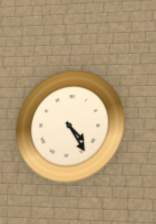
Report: {"hour": 4, "minute": 24}
